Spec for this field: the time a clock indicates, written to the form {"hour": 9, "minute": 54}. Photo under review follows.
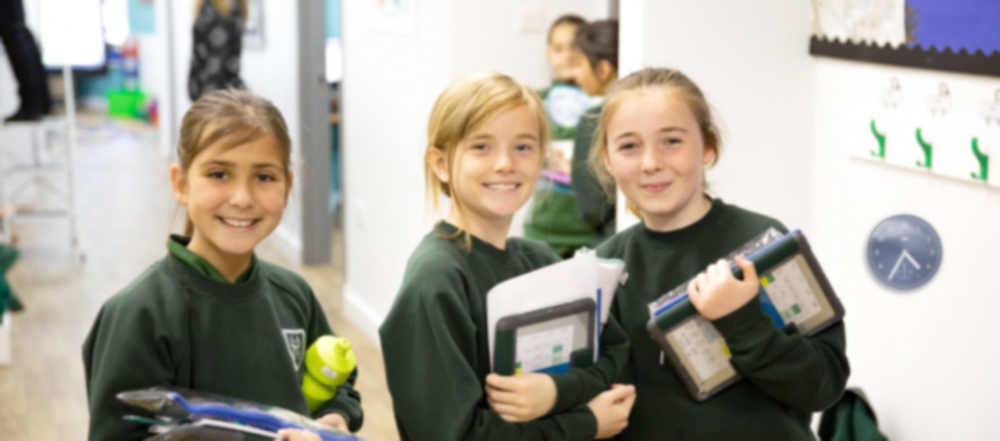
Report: {"hour": 4, "minute": 35}
